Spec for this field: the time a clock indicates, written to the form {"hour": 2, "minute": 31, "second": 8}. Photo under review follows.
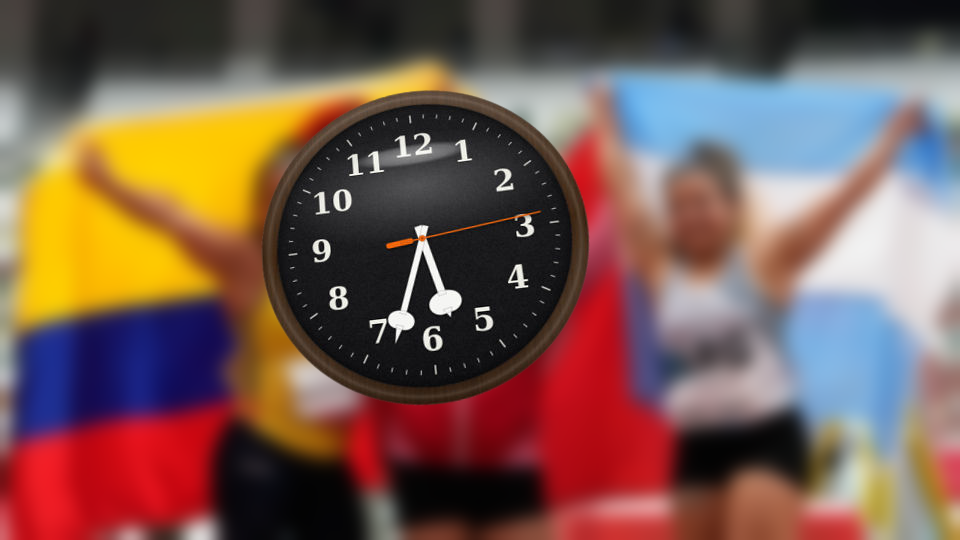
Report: {"hour": 5, "minute": 33, "second": 14}
